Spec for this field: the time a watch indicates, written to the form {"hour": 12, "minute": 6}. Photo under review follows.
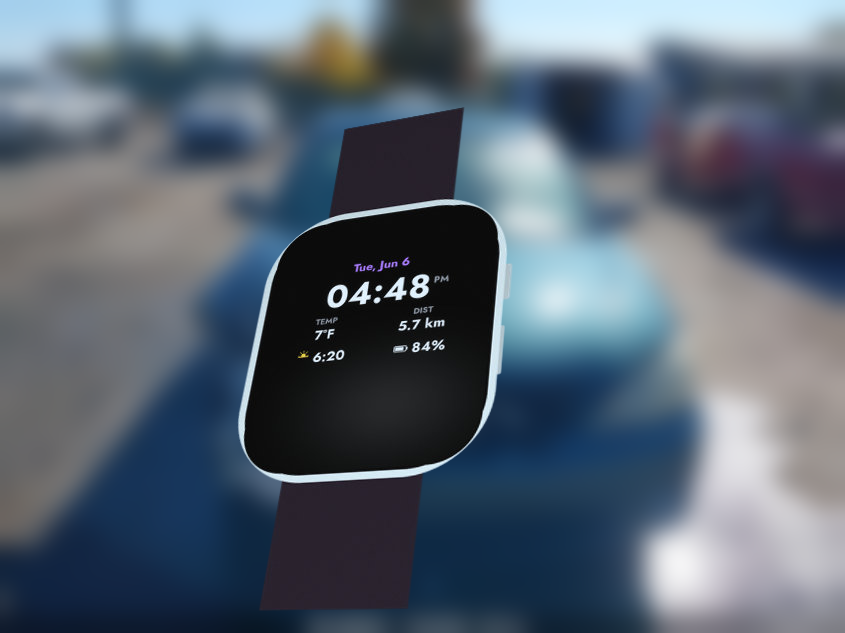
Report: {"hour": 4, "minute": 48}
